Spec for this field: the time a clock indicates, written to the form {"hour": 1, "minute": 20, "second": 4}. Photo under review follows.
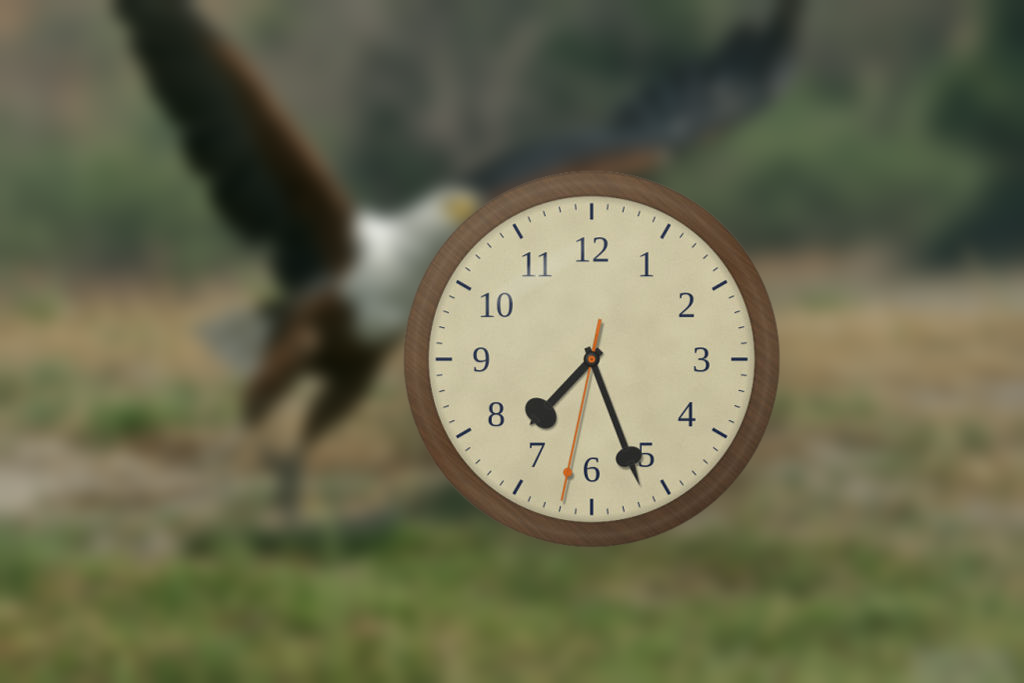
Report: {"hour": 7, "minute": 26, "second": 32}
